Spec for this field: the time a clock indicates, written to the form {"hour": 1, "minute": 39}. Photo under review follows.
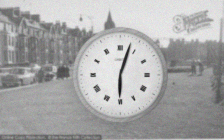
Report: {"hour": 6, "minute": 3}
